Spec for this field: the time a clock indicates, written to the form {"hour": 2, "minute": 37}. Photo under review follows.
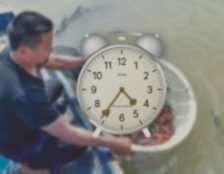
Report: {"hour": 4, "minute": 36}
